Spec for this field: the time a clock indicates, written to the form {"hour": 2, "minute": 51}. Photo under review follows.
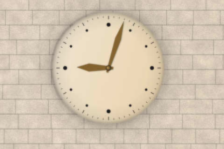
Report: {"hour": 9, "minute": 3}
